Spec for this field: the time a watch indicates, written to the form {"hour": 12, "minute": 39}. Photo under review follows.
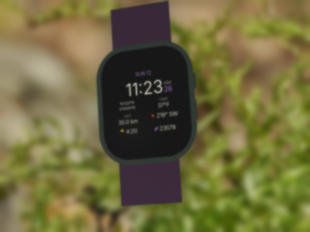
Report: {"hour": 11, "minute": 23}
